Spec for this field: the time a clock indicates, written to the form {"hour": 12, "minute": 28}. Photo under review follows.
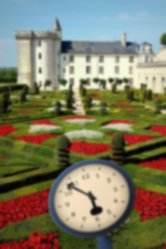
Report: {"hour": 5, "minute": 53}
